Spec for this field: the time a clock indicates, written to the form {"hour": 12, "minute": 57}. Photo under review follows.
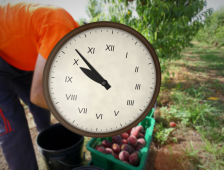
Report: {"hour": 9, "minute": 52}
